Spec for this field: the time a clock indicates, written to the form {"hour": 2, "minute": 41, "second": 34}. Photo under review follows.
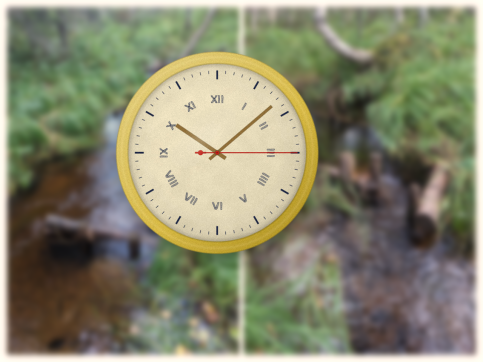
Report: {"hour": 10, "minute": 8, "second": 15}
